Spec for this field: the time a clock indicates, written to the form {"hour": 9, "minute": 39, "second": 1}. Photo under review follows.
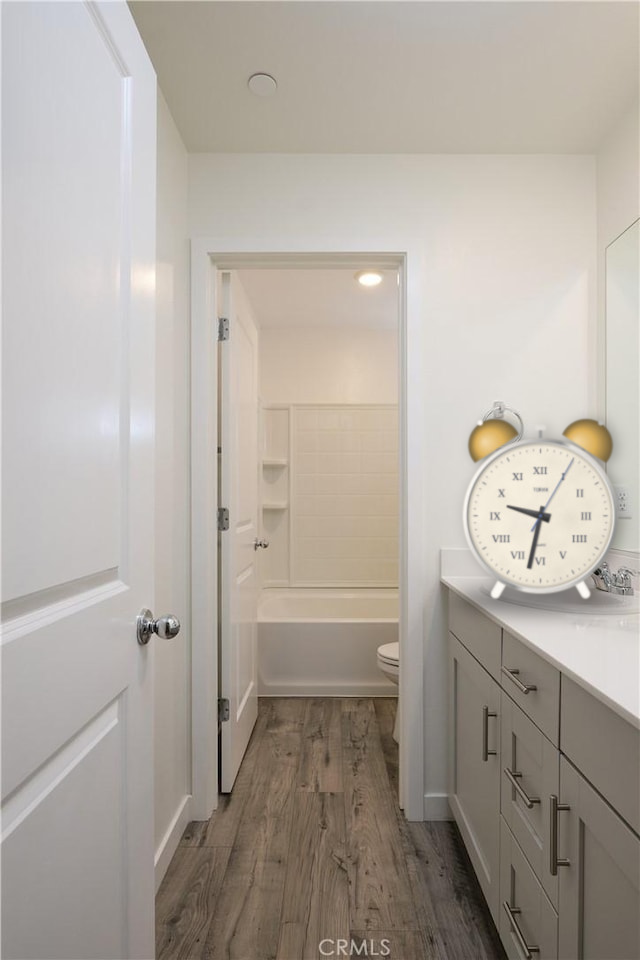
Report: {"hour": 9, "minute": 32, "second": 5}
